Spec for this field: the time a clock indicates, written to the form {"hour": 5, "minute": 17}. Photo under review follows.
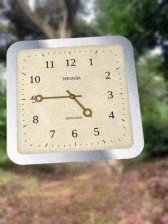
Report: {"hour": 4, "minute": 45}
